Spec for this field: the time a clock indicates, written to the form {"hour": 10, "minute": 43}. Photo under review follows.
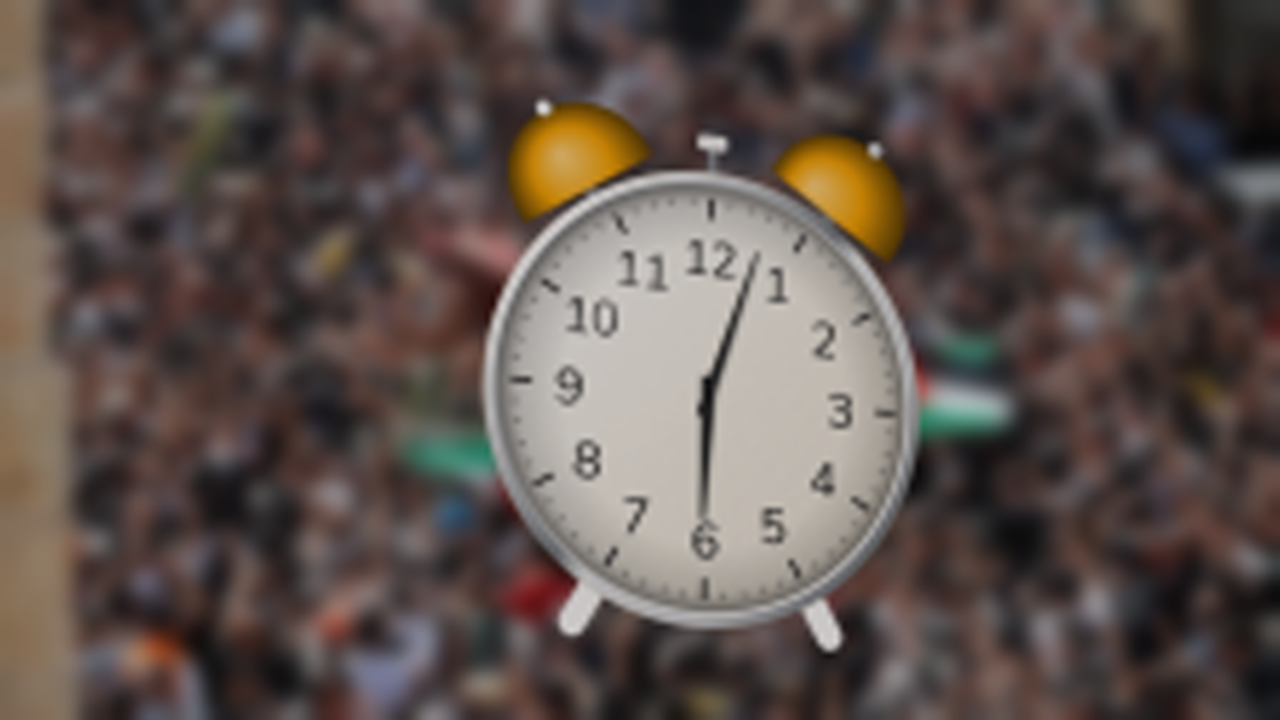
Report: {"hour": 6, "minute": 3}
